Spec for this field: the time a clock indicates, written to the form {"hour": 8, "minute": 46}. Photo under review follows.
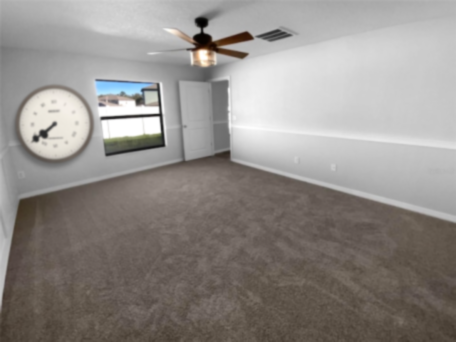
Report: {"hour": 7, "minute": 39}
